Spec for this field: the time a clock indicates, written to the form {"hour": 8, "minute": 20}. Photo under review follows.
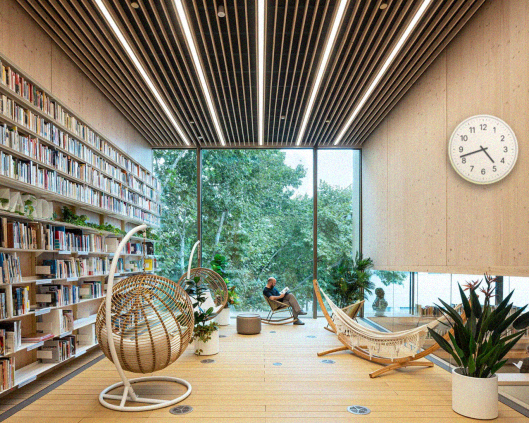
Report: {"hour": 4, "minute": 42}
